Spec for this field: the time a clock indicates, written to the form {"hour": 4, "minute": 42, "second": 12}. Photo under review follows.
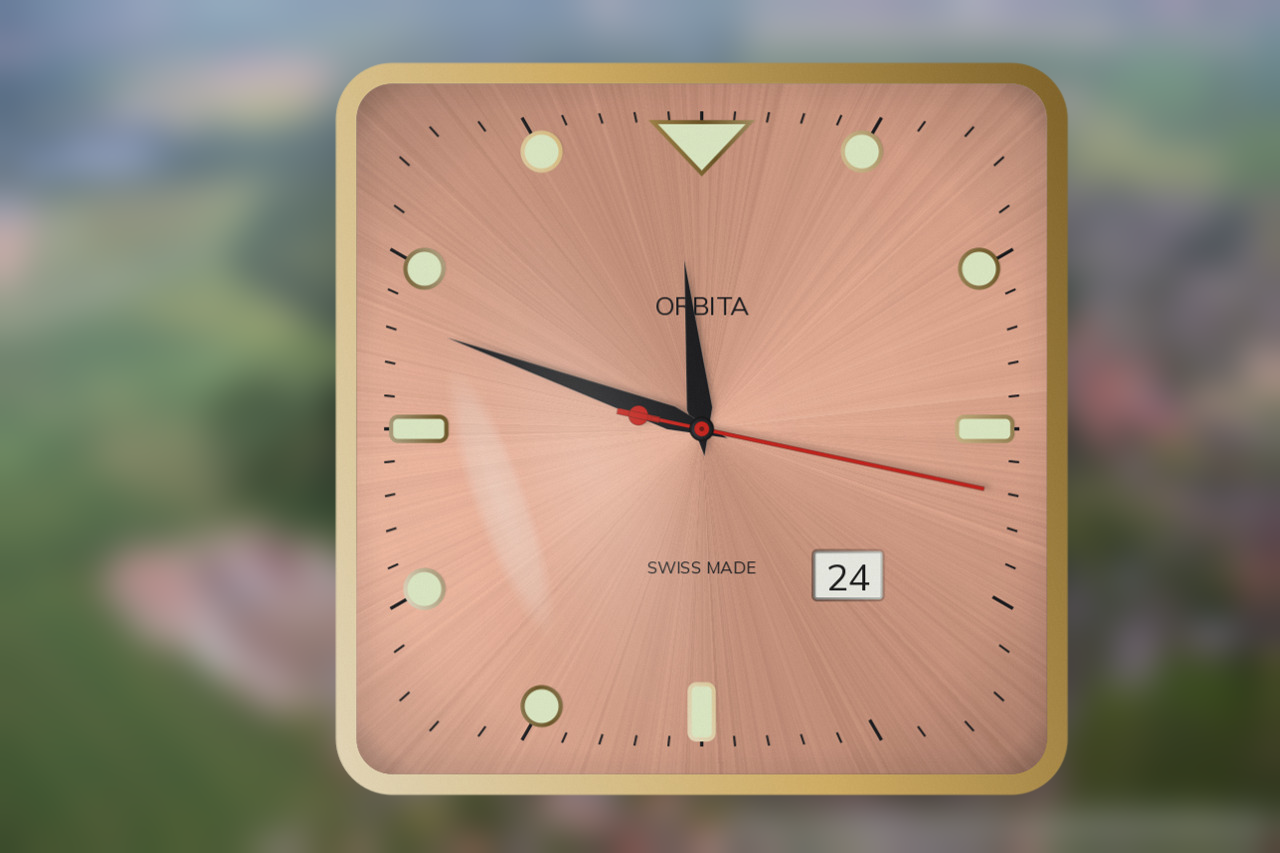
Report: {"hour": 11, "minute": 48, "second": 17}
